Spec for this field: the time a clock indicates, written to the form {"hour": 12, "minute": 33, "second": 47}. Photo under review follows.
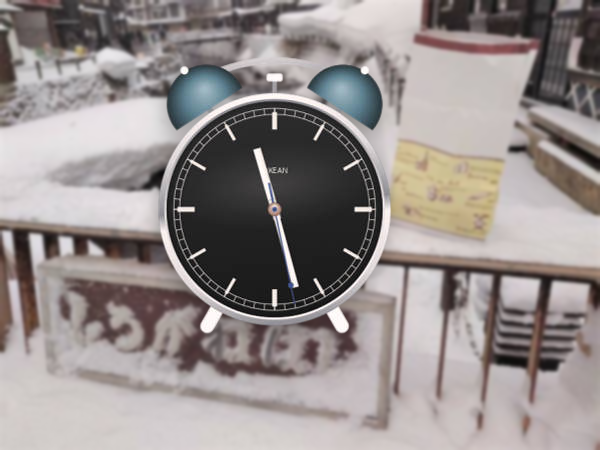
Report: {"hour": 11, "minute": 27, "second": 28}
